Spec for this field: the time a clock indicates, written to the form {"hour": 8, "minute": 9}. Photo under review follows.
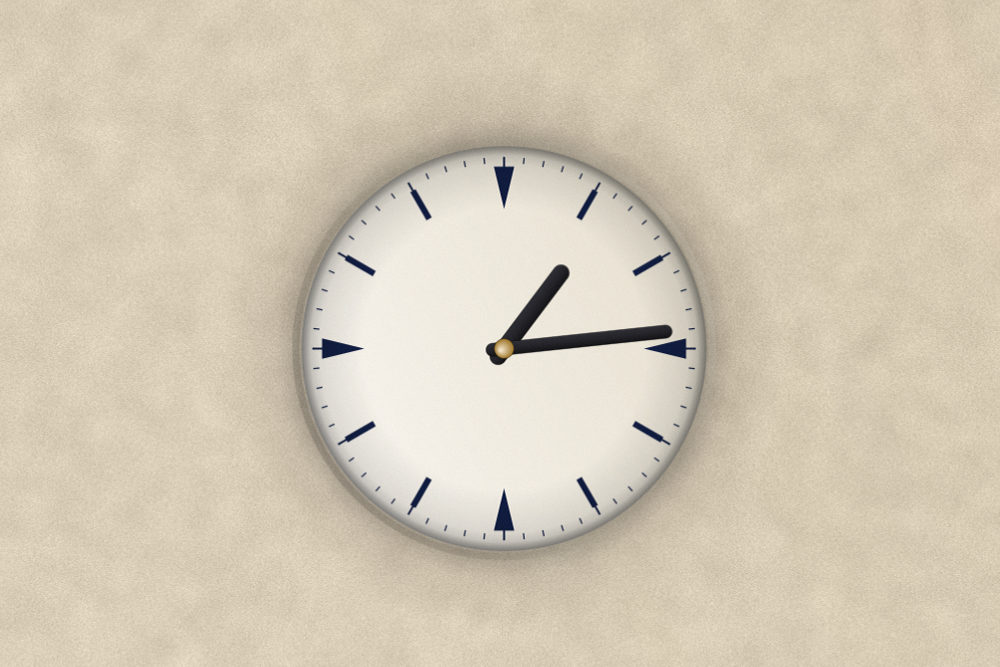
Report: {"hour": 1, "minute": 14}
